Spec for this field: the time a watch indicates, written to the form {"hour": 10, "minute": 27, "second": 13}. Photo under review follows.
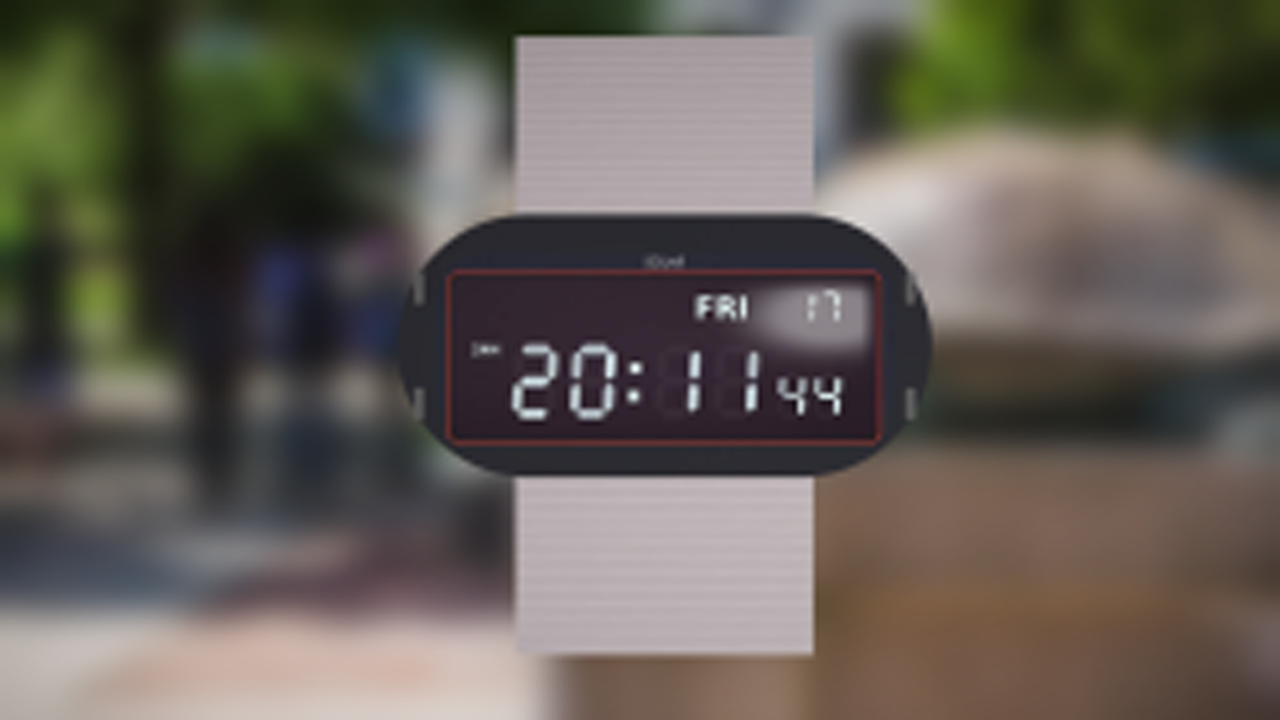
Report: {"hour": 20, "minute": 11, "second": 44}
